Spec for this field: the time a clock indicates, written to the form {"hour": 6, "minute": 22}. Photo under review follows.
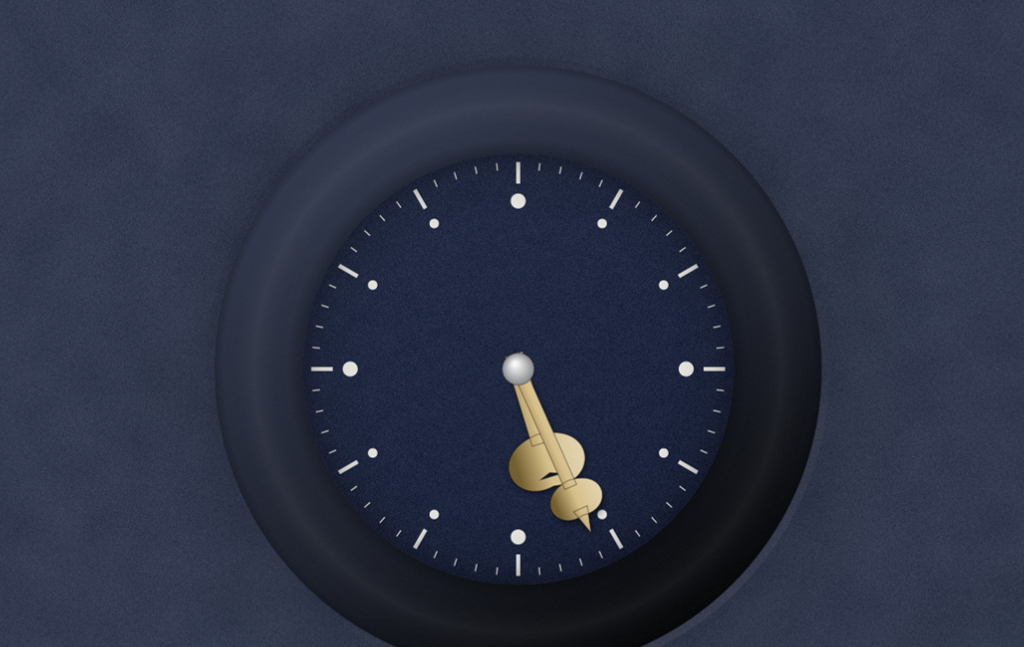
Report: {"hour": 5, "minute": 26}
